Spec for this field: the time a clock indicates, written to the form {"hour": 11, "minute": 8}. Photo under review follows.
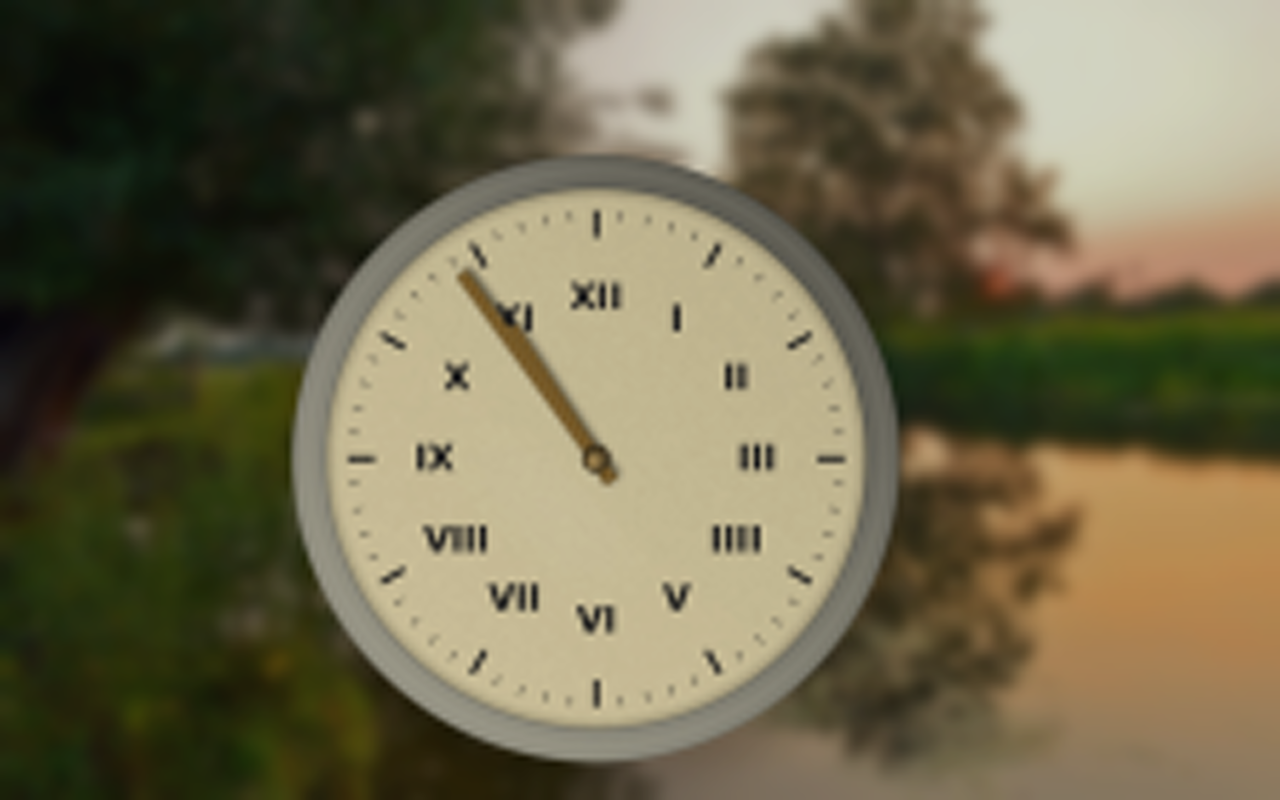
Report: {"hour": 10, "minute": 54}
